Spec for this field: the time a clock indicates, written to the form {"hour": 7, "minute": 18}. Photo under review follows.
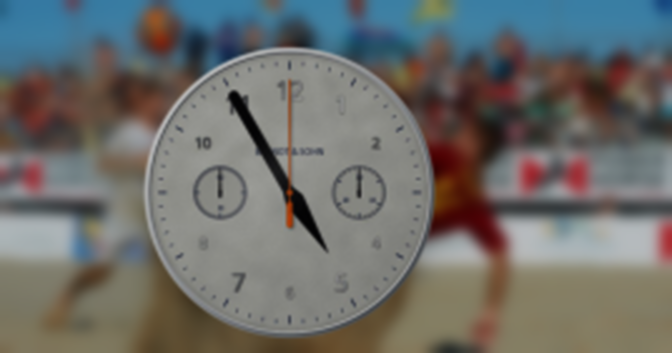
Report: {"hour": 4, "minute": 55}
